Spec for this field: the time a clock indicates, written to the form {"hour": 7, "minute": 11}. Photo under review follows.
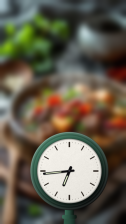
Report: {"hour": 6, "minute": 44}
